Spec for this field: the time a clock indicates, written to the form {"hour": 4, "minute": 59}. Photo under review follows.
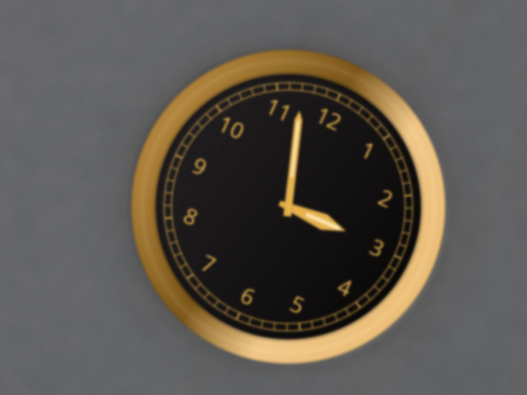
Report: {"hour": 2, "minute": 57}
